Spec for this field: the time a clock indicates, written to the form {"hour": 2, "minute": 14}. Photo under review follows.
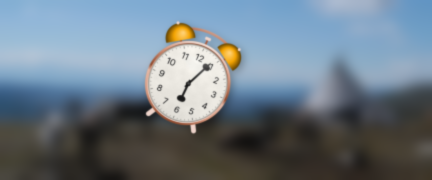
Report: {"hour": 6, "minute": 4}
